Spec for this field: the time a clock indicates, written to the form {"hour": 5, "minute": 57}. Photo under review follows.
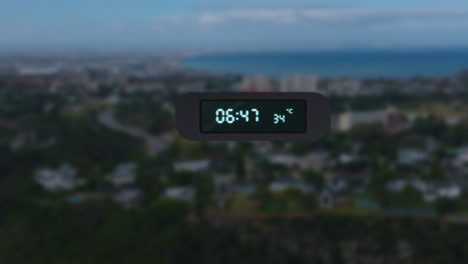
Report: {"hour": 6, "minute": 47}
